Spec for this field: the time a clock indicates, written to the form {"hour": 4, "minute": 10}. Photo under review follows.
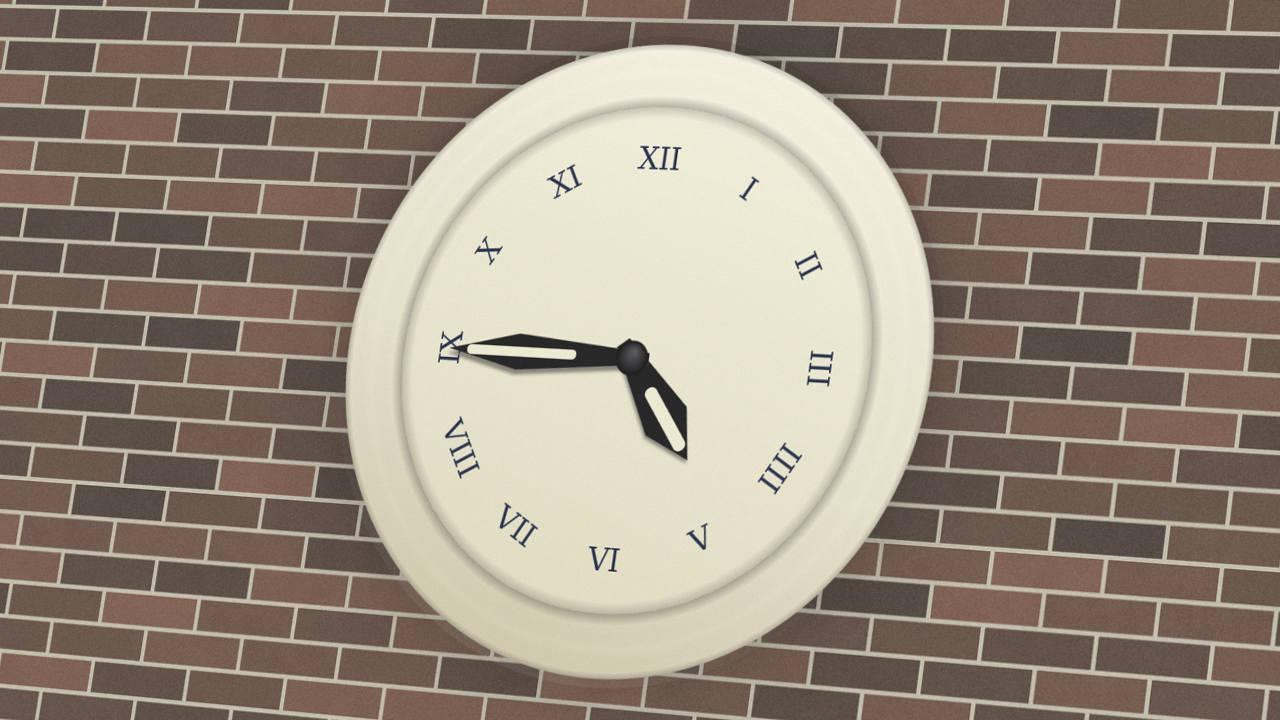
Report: {"hour": 4, "minute": 45}
